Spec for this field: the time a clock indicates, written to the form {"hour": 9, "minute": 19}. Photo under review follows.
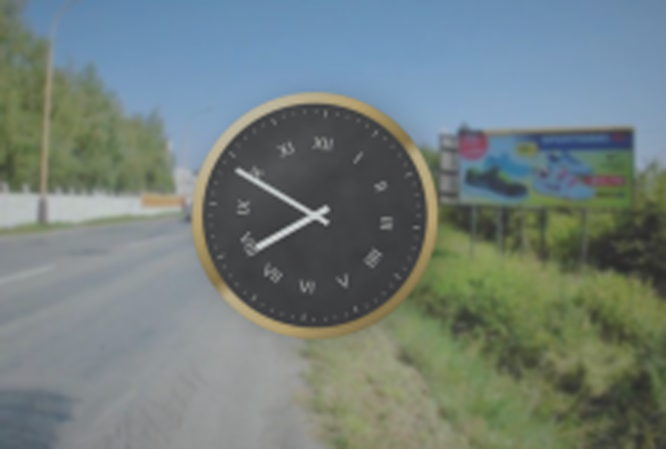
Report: {"hour": 7, "minute": 49}
